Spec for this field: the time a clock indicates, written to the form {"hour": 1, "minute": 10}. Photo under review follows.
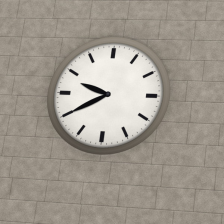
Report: {"hour": 9, "minute": 40}
